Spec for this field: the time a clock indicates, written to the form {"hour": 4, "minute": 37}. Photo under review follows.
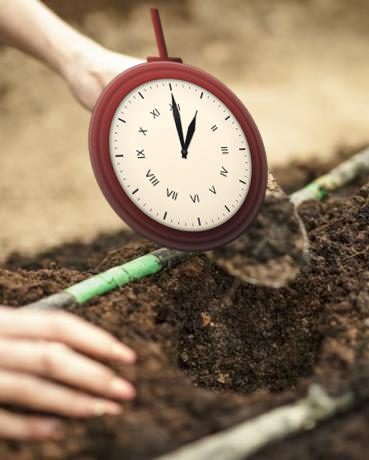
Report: {"hour": 1, "minute": 0}
